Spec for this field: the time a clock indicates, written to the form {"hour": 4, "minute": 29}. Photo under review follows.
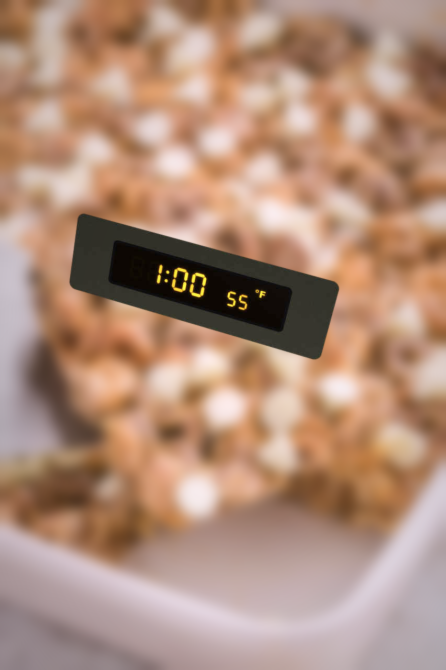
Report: {"hour": 1, "minute": 0}
